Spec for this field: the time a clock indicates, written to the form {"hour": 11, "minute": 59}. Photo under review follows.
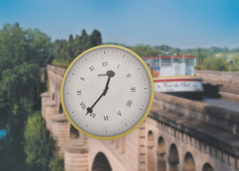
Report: {"hour": 12, "minute": 37}
